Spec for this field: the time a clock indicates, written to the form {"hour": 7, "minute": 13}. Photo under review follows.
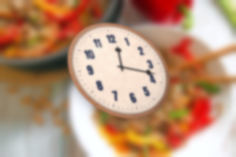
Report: {"hour": 12, "minute": 18}
